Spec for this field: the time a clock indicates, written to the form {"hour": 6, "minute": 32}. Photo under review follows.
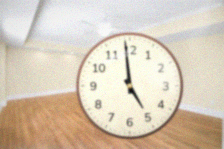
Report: {"hour": 4, "minute": 59}
